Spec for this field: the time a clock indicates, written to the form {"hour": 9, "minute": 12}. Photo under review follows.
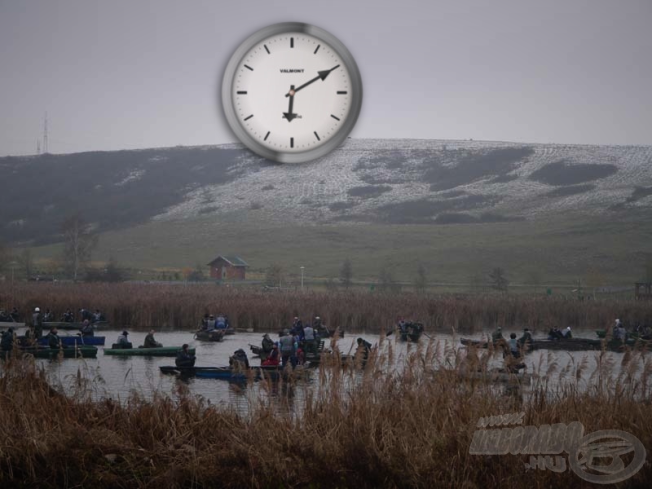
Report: {"hour": 6, "minute": 10}
